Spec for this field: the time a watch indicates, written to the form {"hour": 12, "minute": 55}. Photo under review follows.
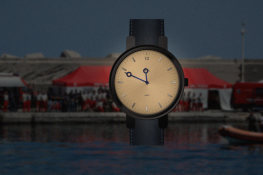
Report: {"hour": 11, "minute": 49}
